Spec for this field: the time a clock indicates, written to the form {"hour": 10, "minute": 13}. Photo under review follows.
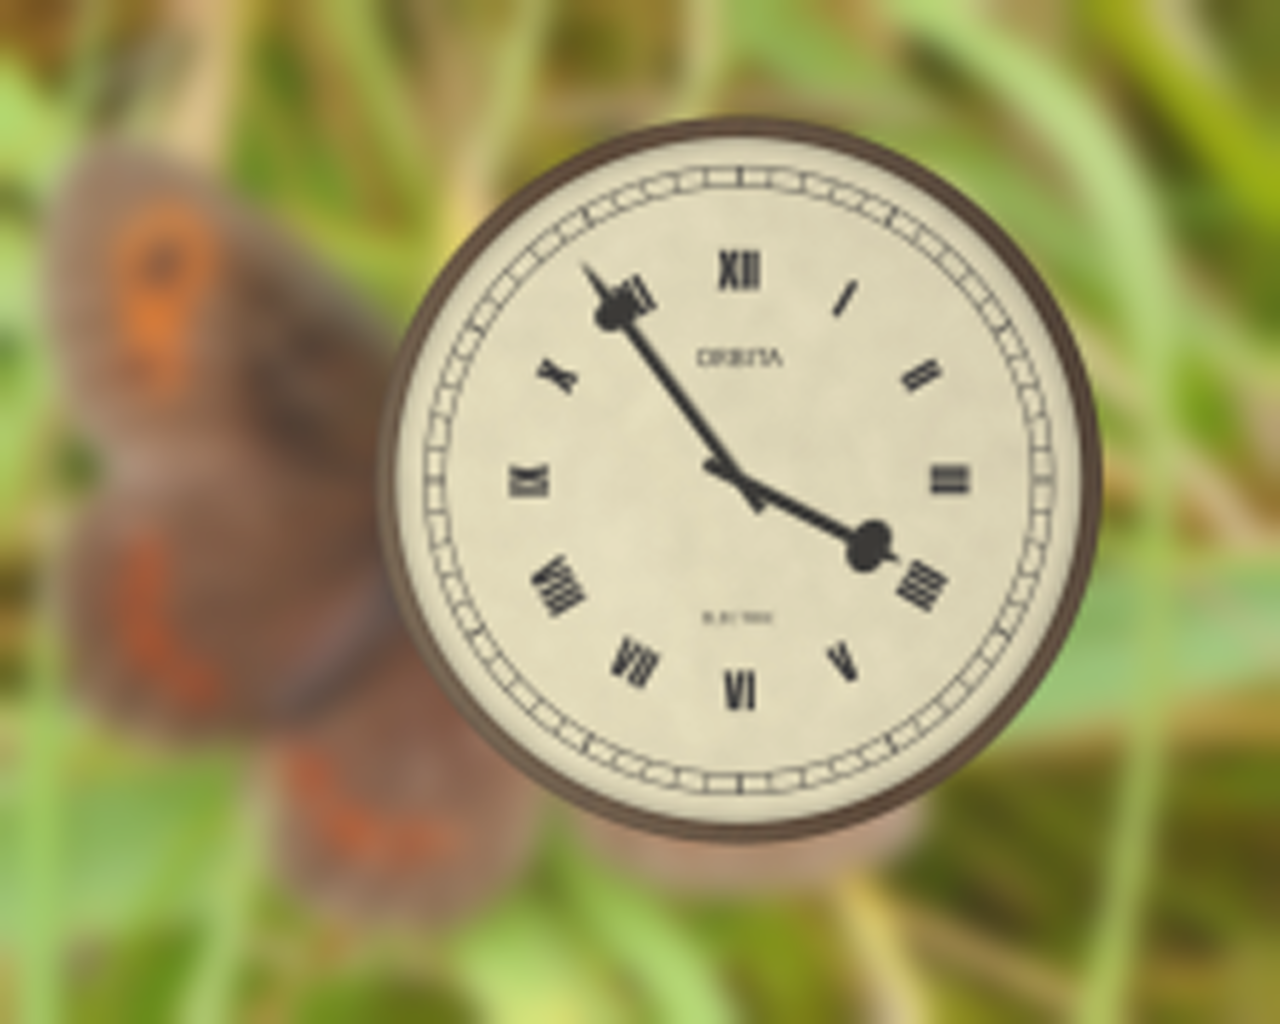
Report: {"hour": 3, "minute": 54}
